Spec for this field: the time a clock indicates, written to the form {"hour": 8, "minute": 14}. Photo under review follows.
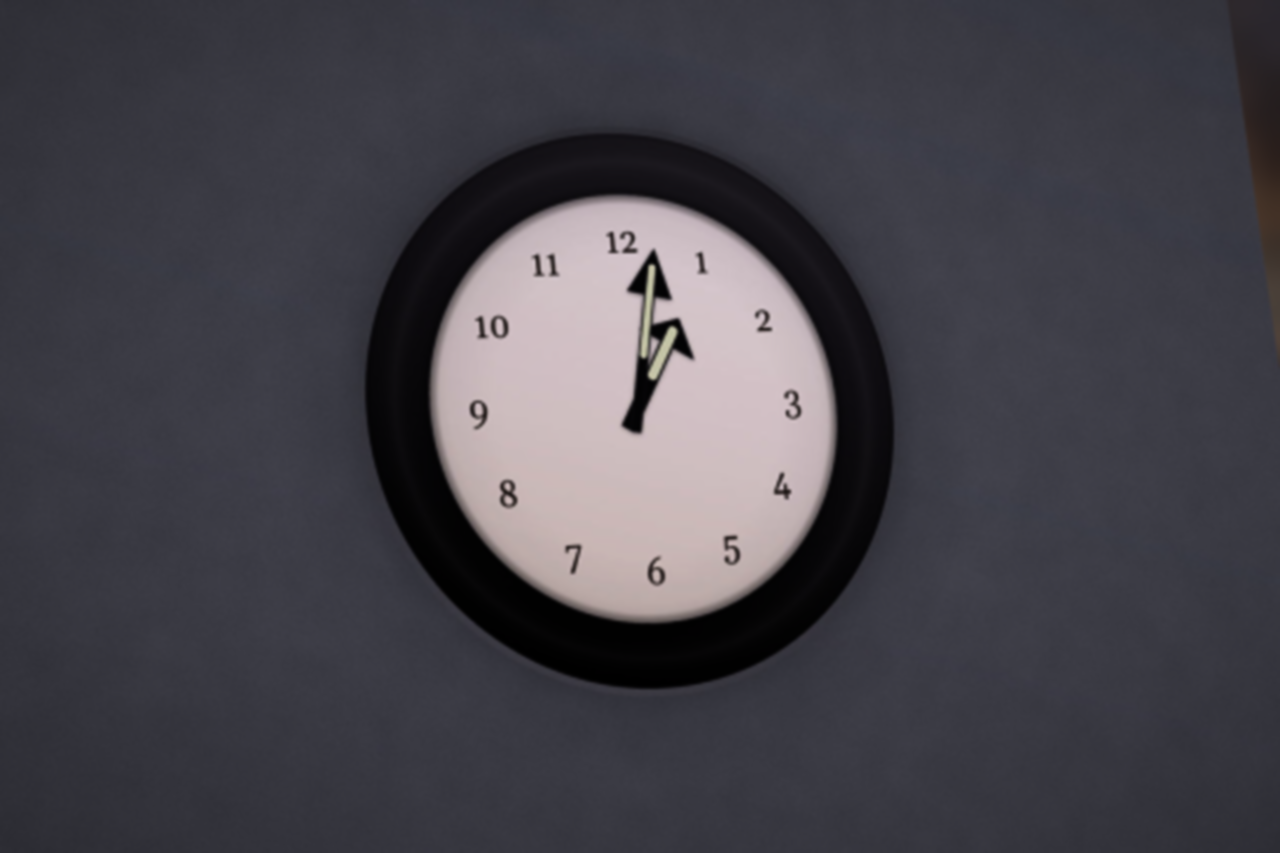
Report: {"hour": 1, "minute": 2}
